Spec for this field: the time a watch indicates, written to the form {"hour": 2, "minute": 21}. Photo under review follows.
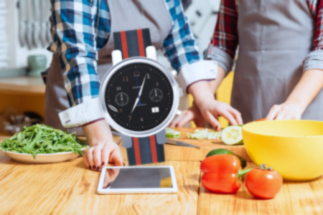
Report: {"hour": 7, "minute": 4}
